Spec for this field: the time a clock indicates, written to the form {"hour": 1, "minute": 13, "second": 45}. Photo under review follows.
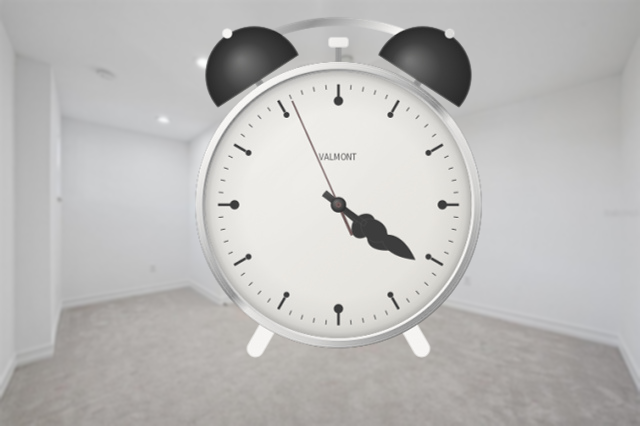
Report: {"hour": 4, "minute": 20, "second": 56}
